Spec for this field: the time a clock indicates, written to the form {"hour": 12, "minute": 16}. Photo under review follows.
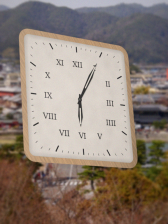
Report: {"hour": 6, "minute": 5}
